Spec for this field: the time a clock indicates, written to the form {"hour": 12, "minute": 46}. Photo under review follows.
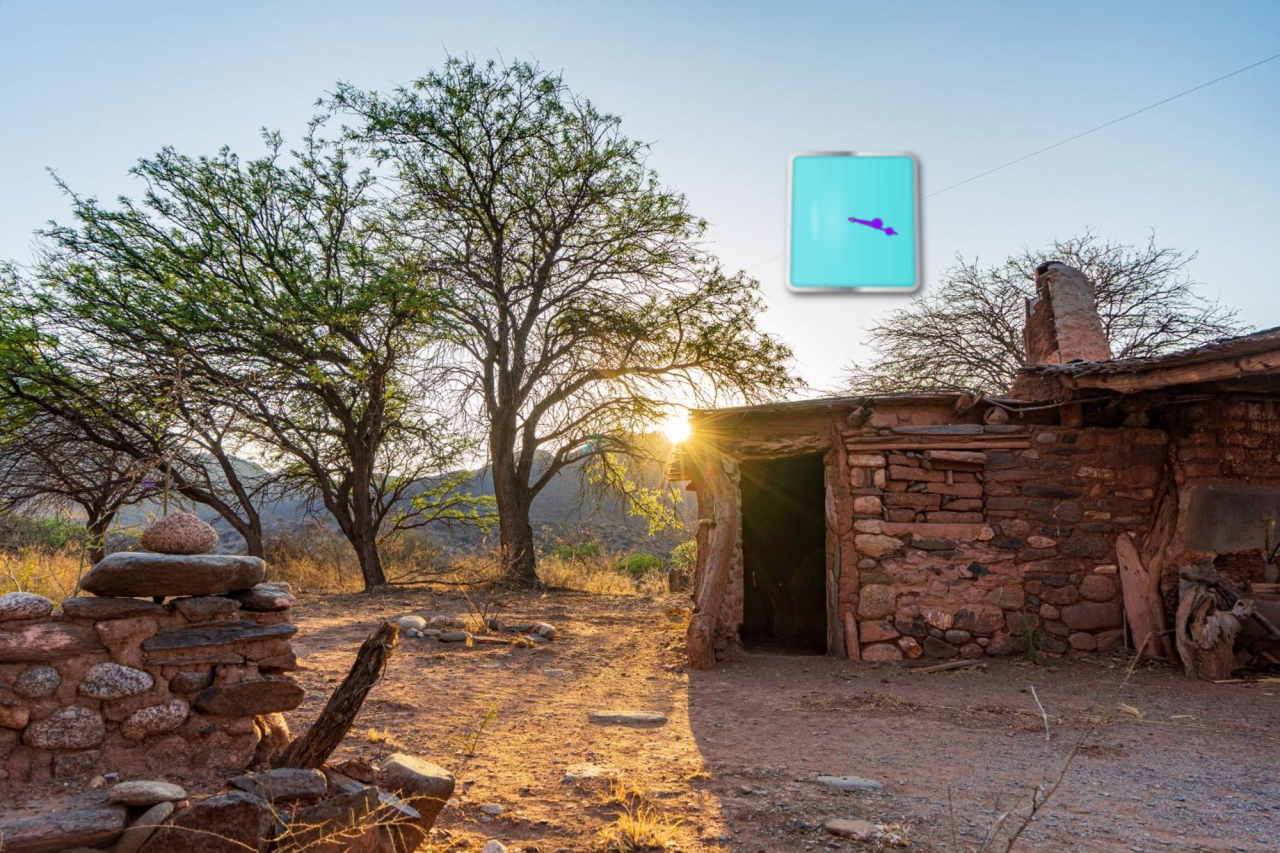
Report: {"hour": 3, "minute": 18}
